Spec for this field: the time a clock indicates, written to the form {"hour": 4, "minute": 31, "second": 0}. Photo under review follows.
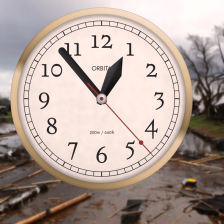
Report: {"hour": 12, "minute": 53, "second": 23}
